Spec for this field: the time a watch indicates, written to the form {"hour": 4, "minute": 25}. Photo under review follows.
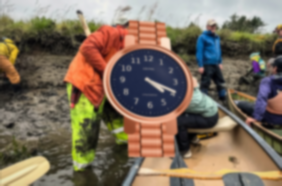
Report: {"hour": 4, "minute": 19}
